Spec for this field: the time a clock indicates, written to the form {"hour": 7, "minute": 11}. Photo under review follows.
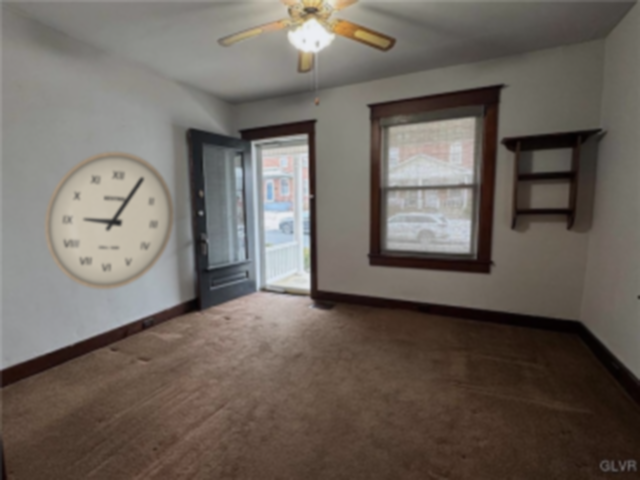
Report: {"hour": 9, "minute": 5}
